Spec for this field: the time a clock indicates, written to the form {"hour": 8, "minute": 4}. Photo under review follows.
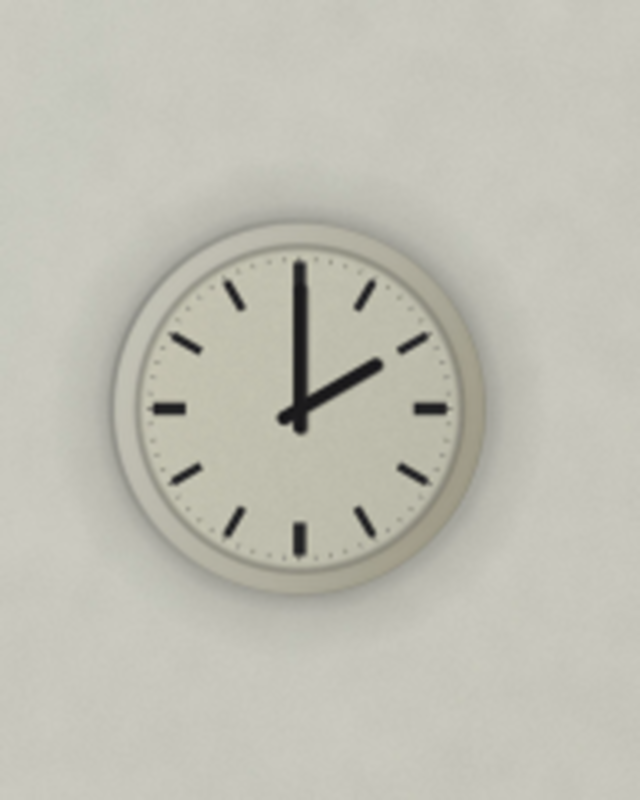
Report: {"hour": 2, "minute": 0}
